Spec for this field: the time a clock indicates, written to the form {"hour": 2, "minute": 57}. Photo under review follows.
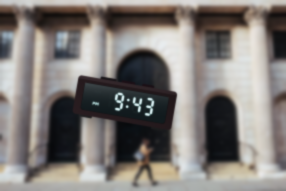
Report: {"hour": 9, "minute": 43}
